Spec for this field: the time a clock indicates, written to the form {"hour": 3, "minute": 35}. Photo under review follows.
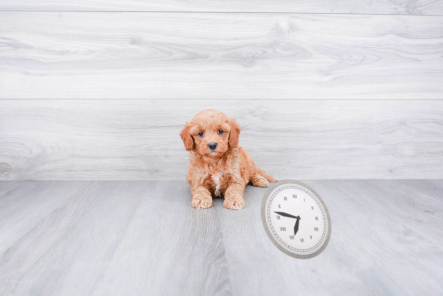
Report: {"hour": 6, "minute": 47}
